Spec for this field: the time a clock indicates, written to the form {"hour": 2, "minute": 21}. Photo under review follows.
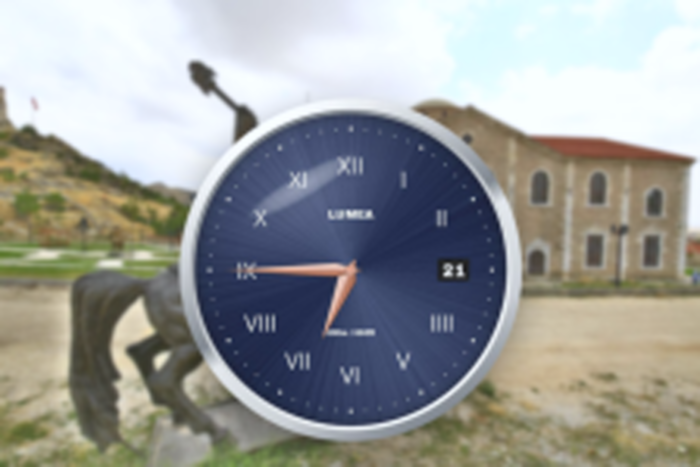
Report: {"hour": 6, "minute": 45}
